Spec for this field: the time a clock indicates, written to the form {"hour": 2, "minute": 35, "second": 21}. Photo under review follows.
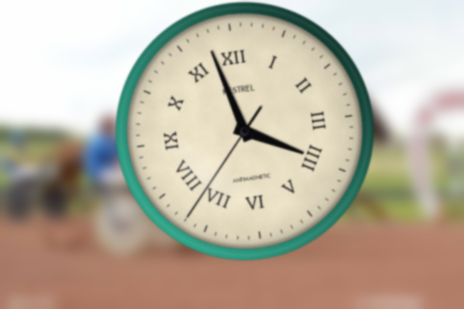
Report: {"hour": 3, "minute": 57, "second": 37}
